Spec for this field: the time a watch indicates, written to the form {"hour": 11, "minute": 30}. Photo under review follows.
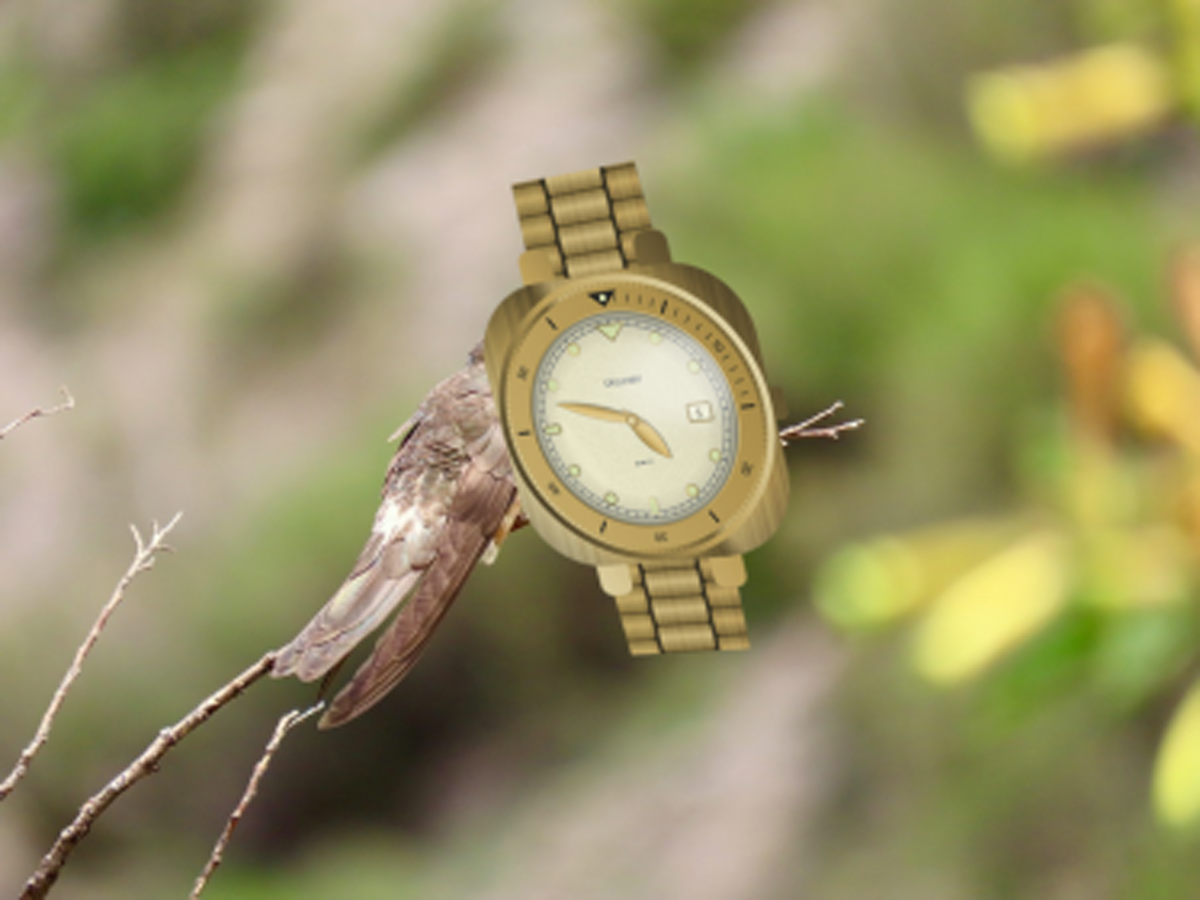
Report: {"hour": 4, "minute": 48}
